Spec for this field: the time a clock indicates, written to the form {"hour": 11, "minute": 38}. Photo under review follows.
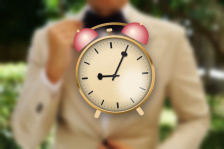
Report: {"hour": 9, "minute": 5}
